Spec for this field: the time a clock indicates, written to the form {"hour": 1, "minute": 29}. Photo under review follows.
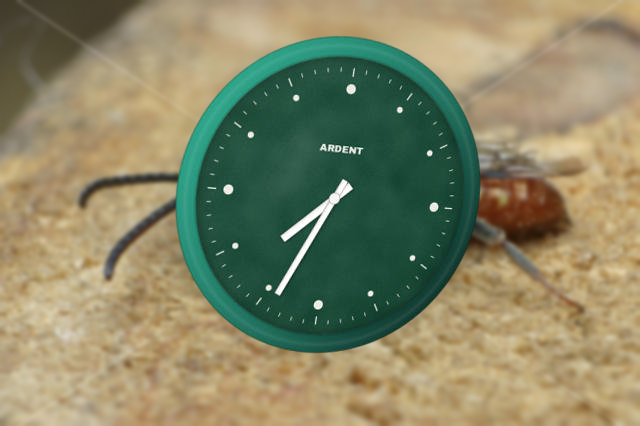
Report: {"hour": 7, "minute": 34}
